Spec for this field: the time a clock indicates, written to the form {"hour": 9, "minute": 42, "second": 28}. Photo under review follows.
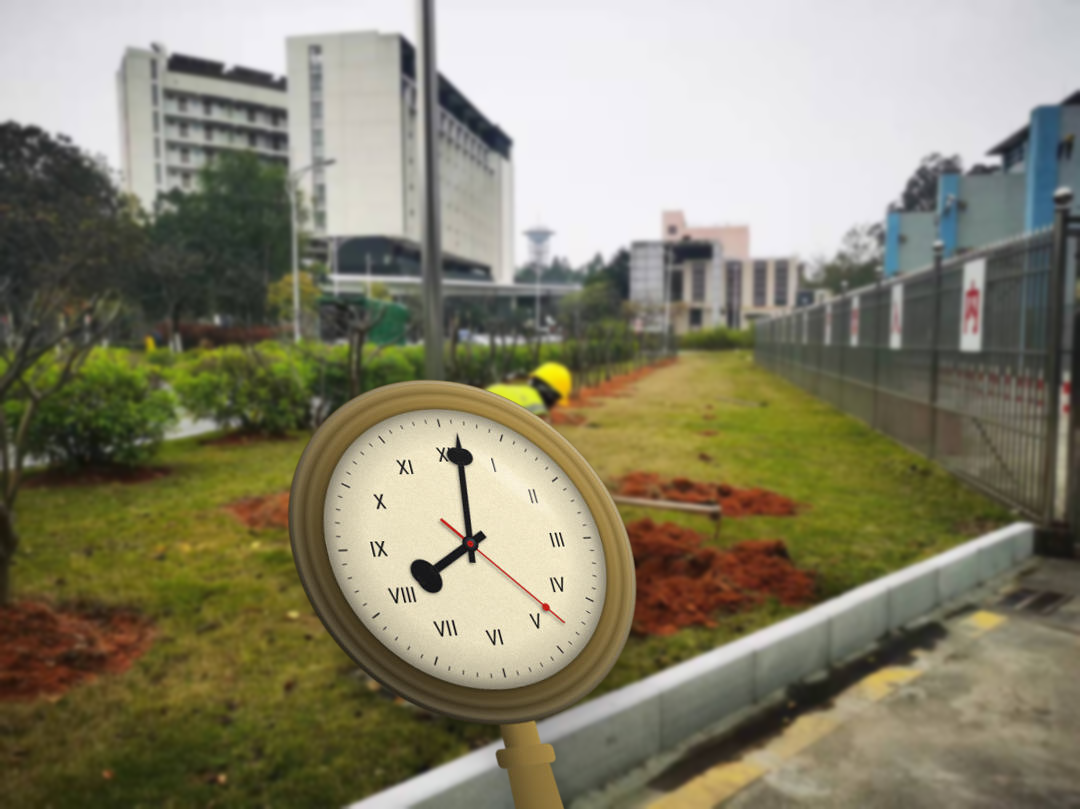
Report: {"hour": 8, "minute": 1, "second": 23}
